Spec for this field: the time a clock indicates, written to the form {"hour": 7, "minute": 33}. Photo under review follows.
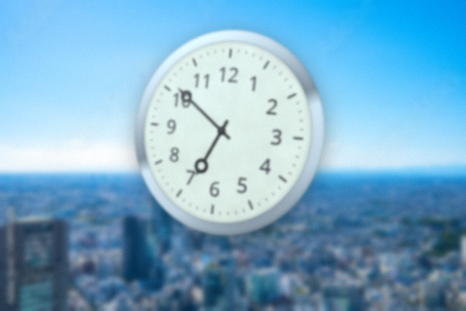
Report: {"hour": 6, "minute": 51}
